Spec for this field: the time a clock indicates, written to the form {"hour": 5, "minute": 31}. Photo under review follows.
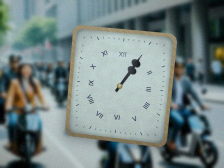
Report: {"hour": 1, "minute": 5}
